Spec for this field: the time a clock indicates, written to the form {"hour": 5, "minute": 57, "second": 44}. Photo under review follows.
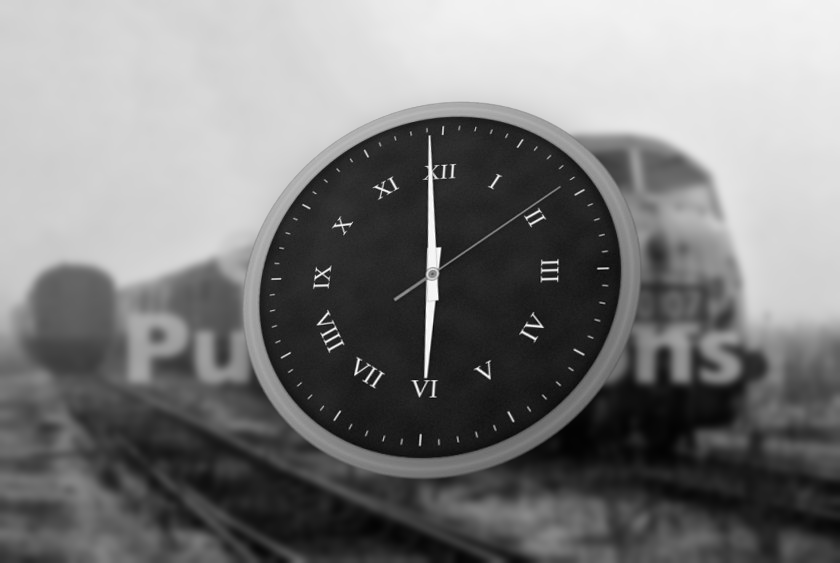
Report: {"hour": 5, "minute": 59, "second": 9}
